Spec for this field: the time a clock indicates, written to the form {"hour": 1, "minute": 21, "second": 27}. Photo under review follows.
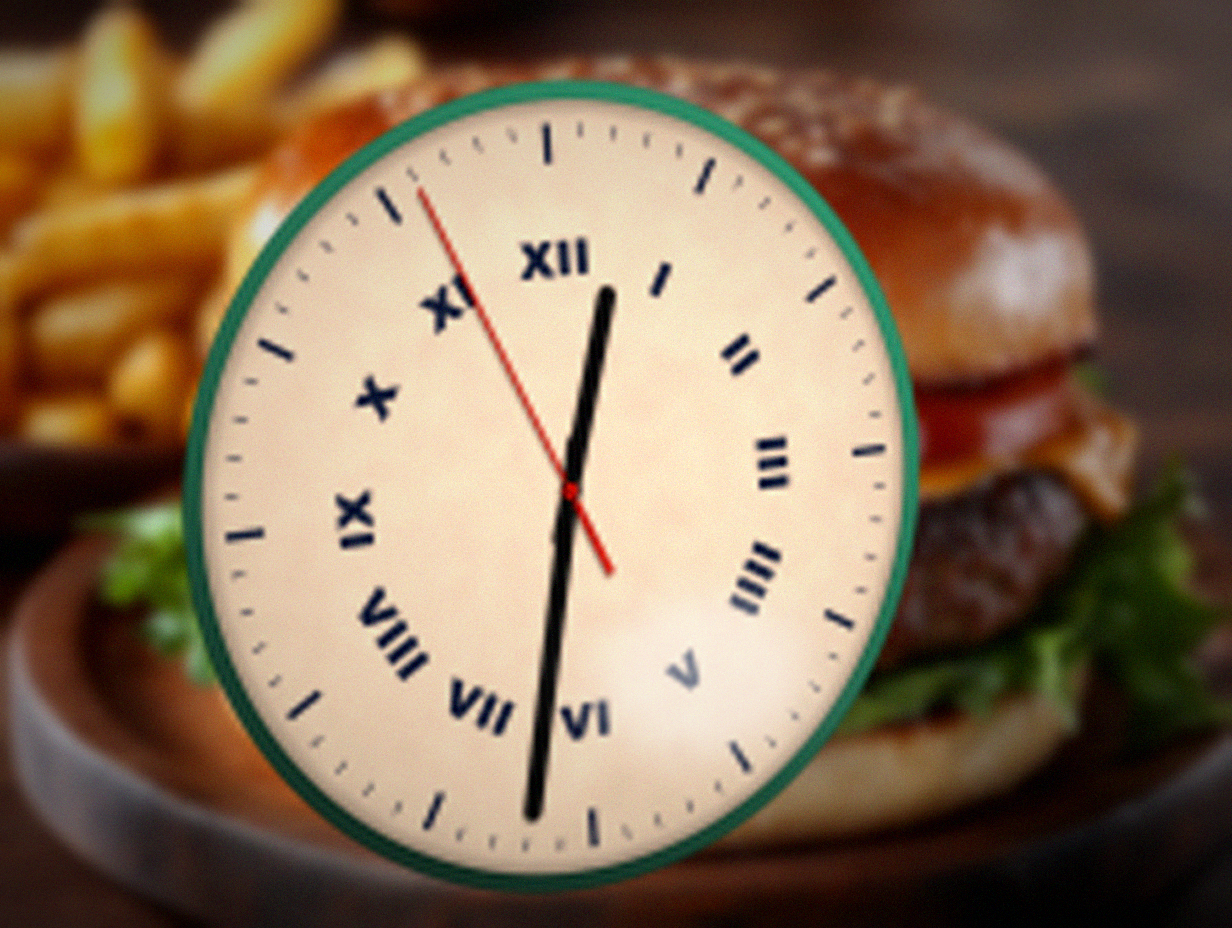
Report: {"hour": 12, "minute": 31, "second": 56}
